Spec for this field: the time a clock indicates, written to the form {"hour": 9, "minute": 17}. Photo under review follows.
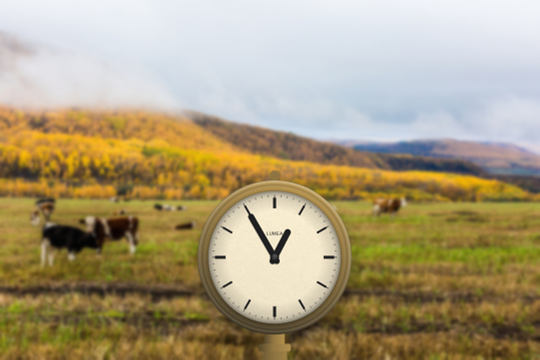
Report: {"hour": 12, "minute": 55}
